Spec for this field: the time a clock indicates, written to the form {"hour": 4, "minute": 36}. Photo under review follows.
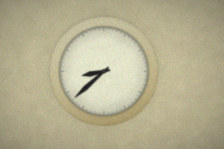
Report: {"hour": 8, "minute": 38}
